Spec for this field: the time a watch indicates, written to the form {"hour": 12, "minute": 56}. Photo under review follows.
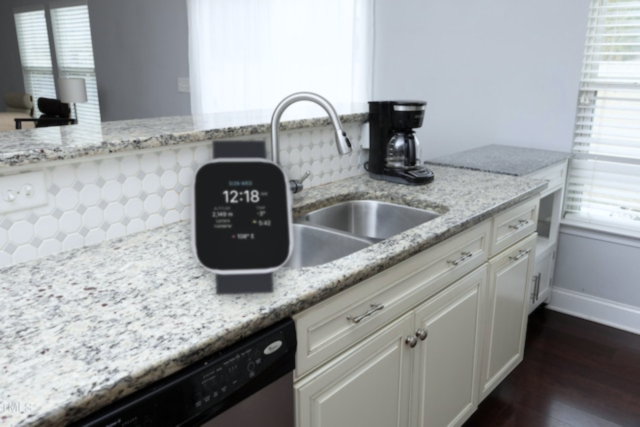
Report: {"hour": 12, "minute": 18}
